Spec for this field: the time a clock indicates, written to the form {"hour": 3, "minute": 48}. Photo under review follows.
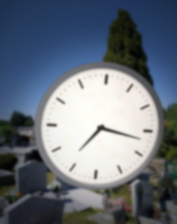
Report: {"hour": 7, "minute": 17}
